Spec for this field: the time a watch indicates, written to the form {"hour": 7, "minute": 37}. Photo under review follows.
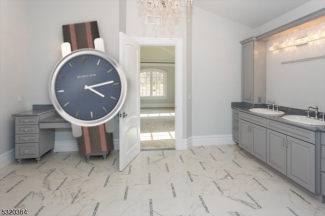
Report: {"hour": 4, "minute": 14}
